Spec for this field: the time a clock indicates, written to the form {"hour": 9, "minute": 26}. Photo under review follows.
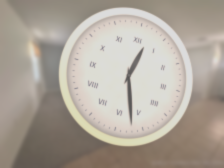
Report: {"hour": 12, "minute": 27}
